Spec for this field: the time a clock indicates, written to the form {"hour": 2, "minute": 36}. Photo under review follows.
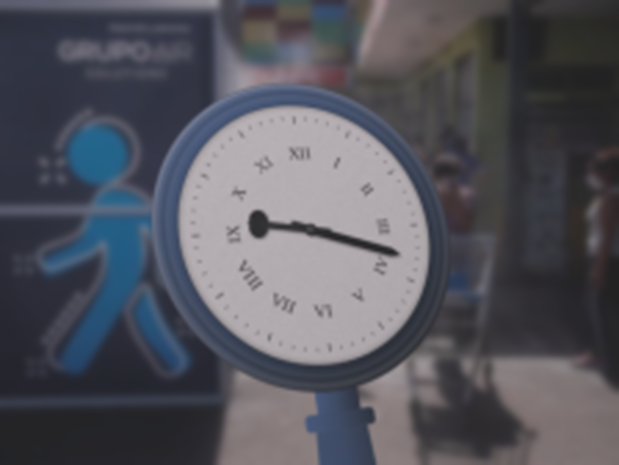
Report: {"hour": 9, "minute": 18}
